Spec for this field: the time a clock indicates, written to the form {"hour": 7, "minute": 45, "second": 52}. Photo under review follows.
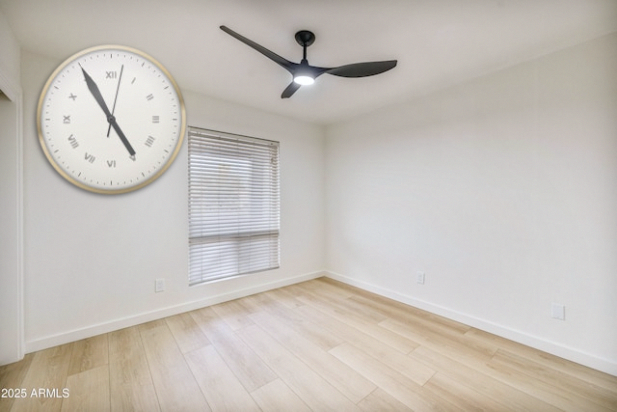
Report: {"hour": 4, "minute": 55, "second": 2}
